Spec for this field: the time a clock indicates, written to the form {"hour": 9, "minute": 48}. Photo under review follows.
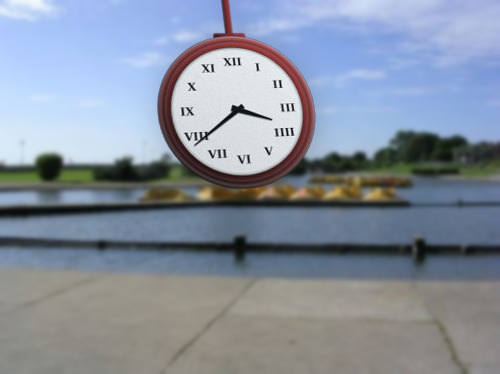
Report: {"hour": 3, "minute": 39}
